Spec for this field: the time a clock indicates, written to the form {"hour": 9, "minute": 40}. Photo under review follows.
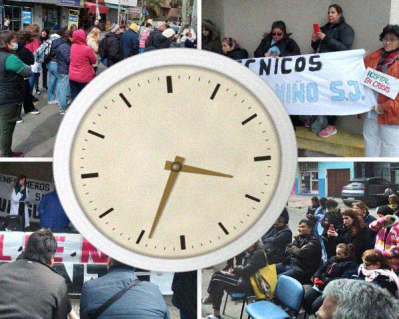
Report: {"hour": 3, "minute": 34}
